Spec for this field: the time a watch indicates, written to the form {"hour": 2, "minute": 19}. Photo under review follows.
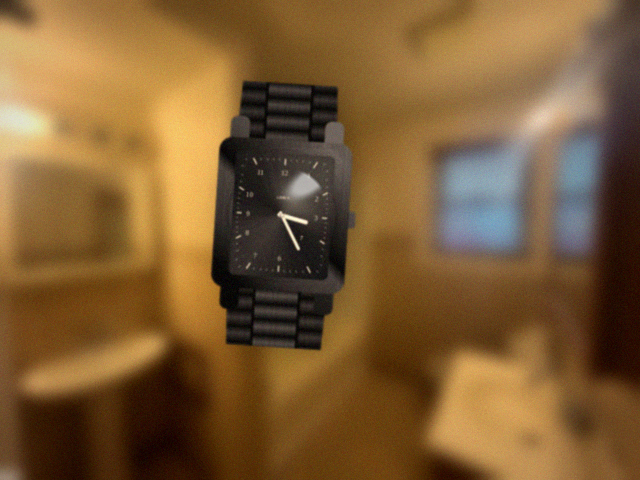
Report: {"hour": 3, "minute": 25}
